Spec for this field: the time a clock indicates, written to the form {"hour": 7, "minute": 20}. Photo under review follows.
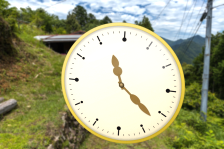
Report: {"hour": 11, "minute": 22}
